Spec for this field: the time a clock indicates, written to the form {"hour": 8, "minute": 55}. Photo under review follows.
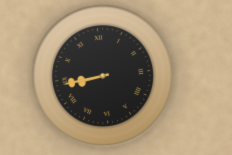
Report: {"hour": 8, "minute": 44}
